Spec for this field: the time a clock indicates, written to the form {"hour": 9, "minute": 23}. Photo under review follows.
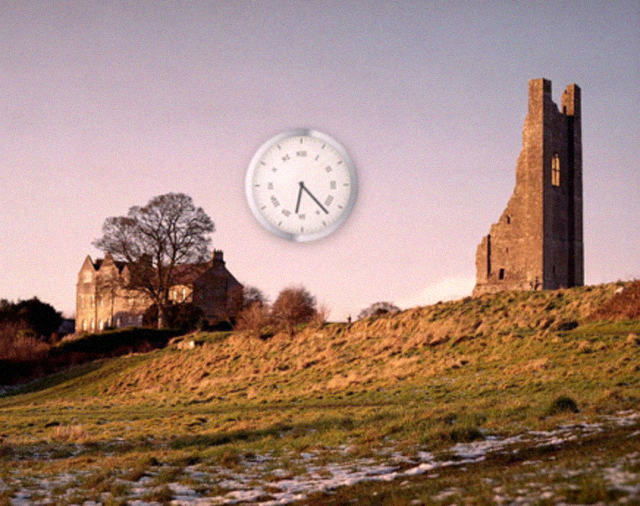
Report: {"hour": 6, "minute": 23}
